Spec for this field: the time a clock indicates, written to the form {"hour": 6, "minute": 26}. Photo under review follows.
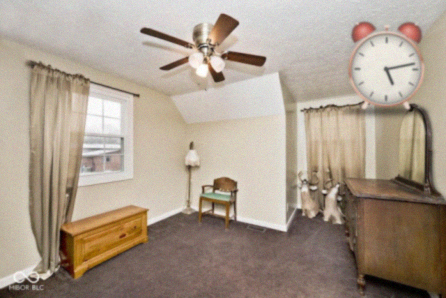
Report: {"hour": 5, "minute": 13}
